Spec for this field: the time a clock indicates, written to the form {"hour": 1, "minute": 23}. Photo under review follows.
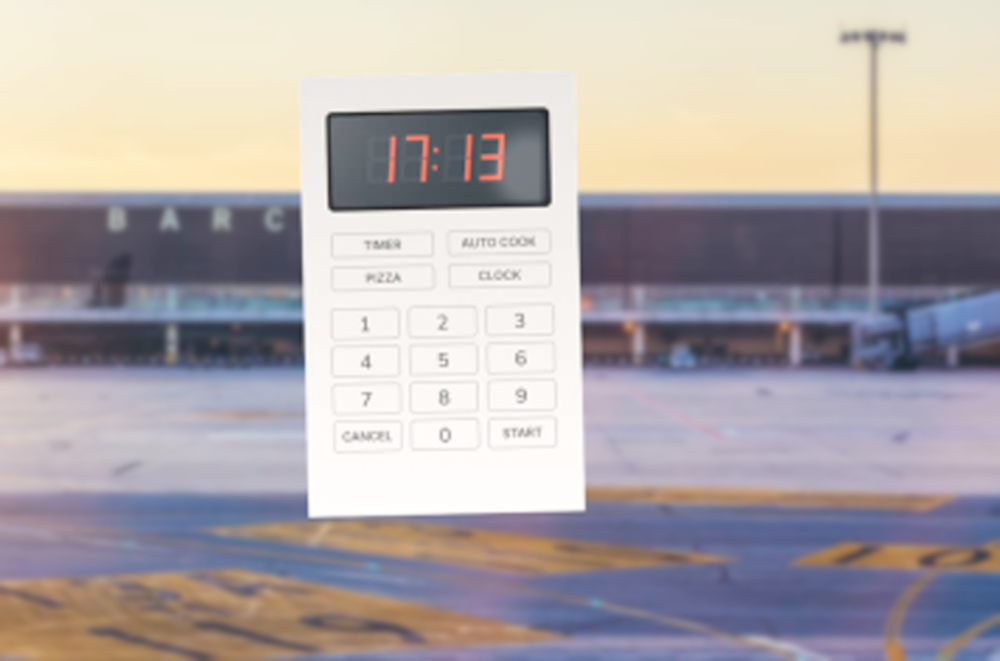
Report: {"hour": 17, "minute": 13}
